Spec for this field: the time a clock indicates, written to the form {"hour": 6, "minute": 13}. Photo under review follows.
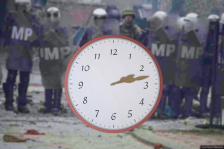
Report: {"hour": 2, "minute": 13}
